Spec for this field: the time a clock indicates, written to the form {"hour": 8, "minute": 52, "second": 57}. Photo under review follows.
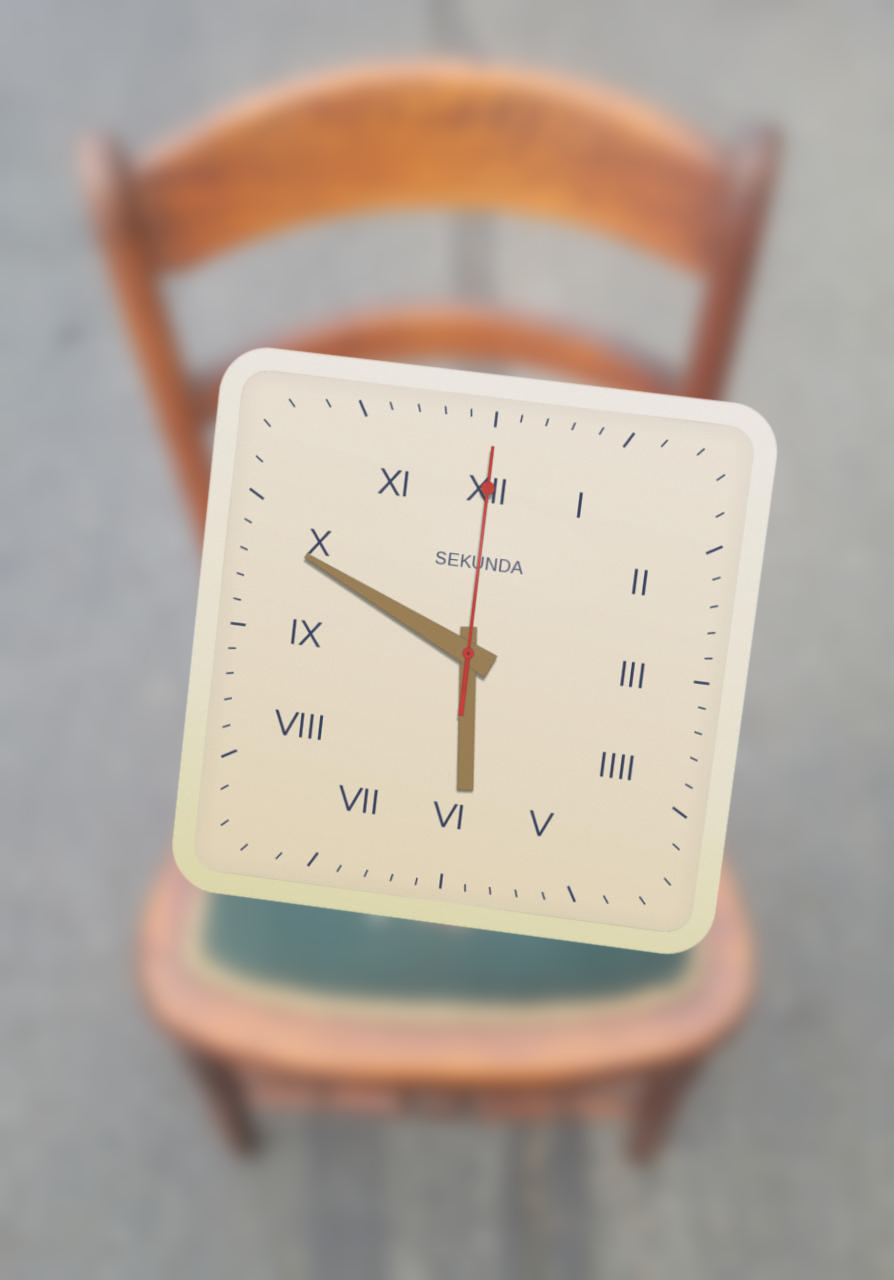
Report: {"hour": 5, "minute": 49, "second": 0}
